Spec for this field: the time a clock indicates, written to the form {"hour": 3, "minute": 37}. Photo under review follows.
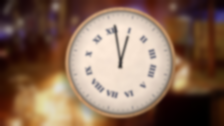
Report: {"hour": 1, "minute": 1}
